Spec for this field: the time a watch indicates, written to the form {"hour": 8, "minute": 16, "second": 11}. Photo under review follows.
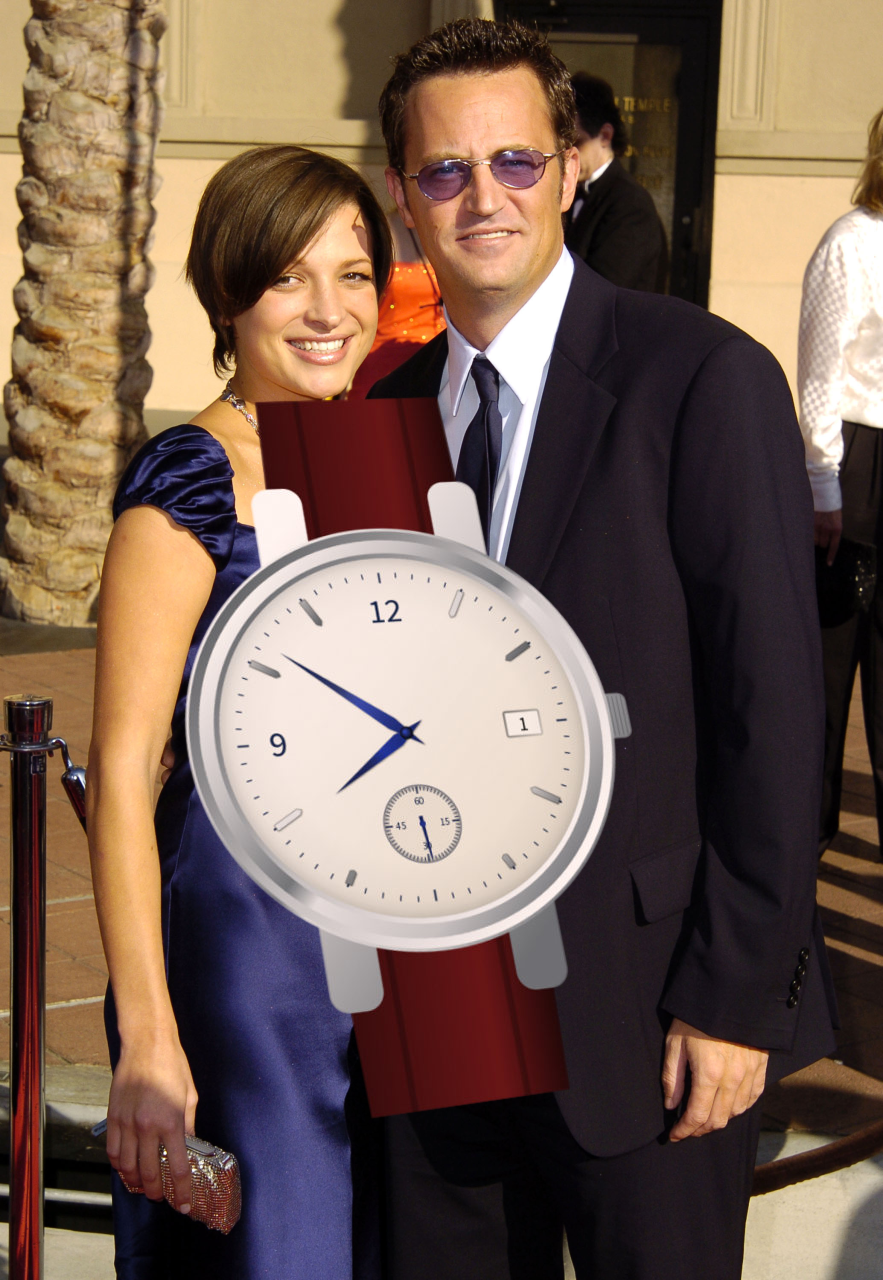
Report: {"hour": 7, "minute": 51, "second": 29}
